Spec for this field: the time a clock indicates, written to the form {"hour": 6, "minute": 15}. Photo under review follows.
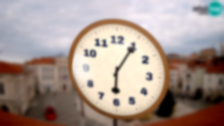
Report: {"hour": 6, "minute": 5}
